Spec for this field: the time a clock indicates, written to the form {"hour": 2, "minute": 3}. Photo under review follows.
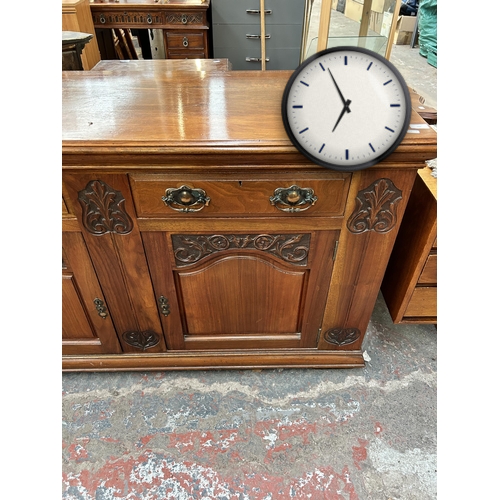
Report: {"hour": 6, "minute": 56}
